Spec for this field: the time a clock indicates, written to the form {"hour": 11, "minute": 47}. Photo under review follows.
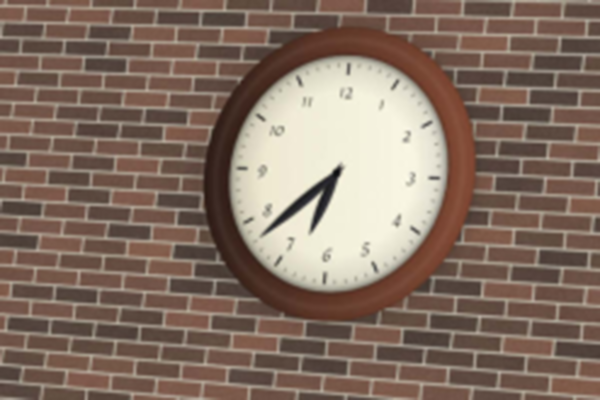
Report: {"hour": 6, "minute": 38}
